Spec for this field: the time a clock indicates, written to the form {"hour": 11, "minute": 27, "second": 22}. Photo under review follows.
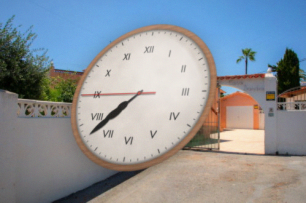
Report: {"hour": 7, "minute": 37, "second": 45}
